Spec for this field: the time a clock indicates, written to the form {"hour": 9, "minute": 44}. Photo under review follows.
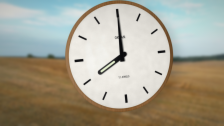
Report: {"hour": 8, "minute": 0}
